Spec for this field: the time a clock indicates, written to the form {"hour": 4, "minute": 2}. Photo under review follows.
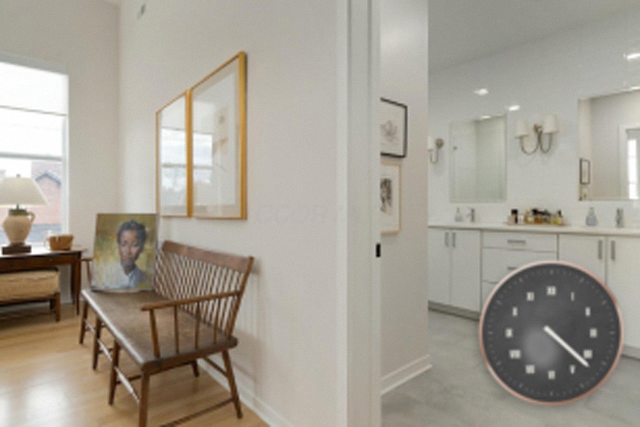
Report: {"hour": 4, "minute": 22}
